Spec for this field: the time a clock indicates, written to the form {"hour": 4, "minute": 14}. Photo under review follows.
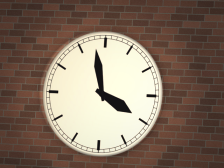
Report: {"hour": 3, "minute": 58}
